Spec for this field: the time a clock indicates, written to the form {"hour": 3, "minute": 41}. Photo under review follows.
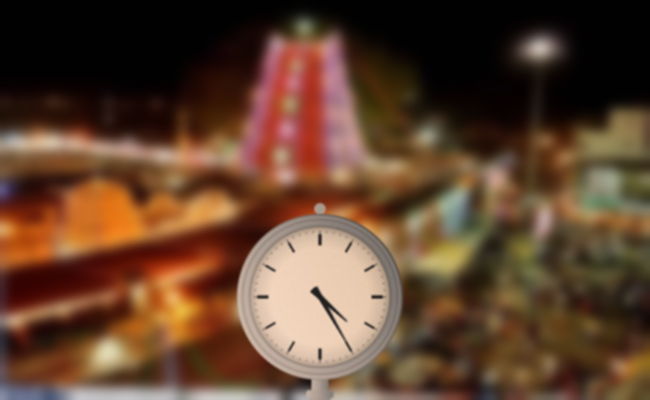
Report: {"hour": 4, "minute": 25}
